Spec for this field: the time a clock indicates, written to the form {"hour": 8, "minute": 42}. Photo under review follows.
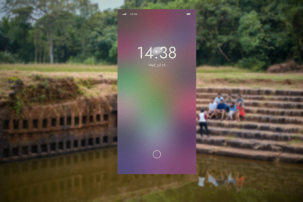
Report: {"hour": 14, "minute": 38}
